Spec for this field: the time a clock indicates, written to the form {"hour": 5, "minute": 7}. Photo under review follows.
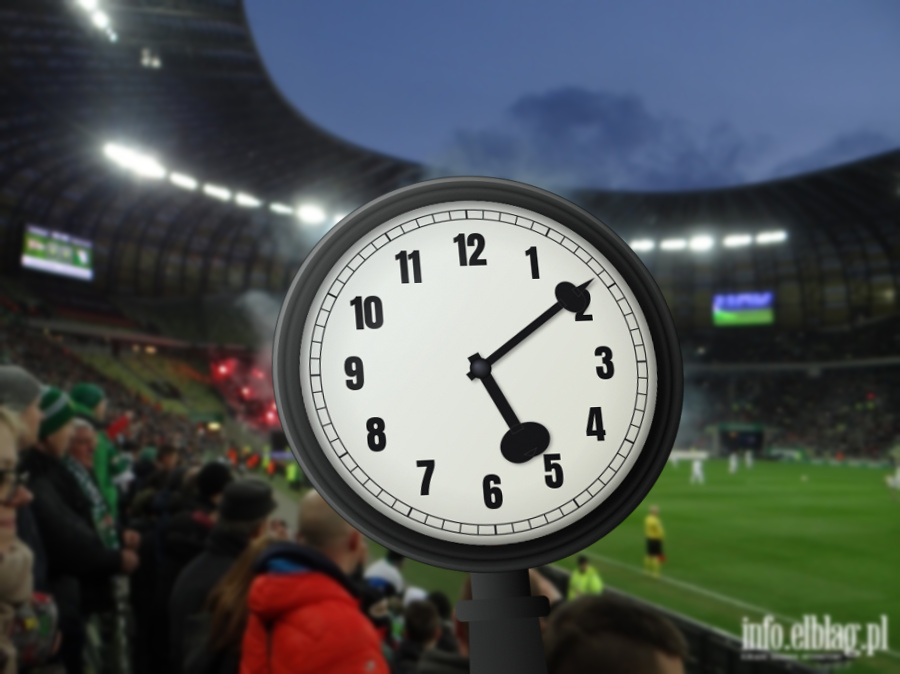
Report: {"hour": 5, "minute": 9}
